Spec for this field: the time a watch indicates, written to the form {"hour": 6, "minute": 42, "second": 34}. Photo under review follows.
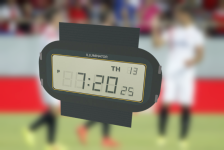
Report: {"hour": 7, "minute": 20, "second": 25}
